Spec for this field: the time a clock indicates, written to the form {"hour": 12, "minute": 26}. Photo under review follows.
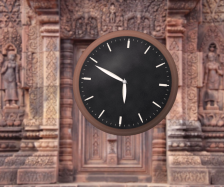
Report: {"hour": 5, "minute": 49}
